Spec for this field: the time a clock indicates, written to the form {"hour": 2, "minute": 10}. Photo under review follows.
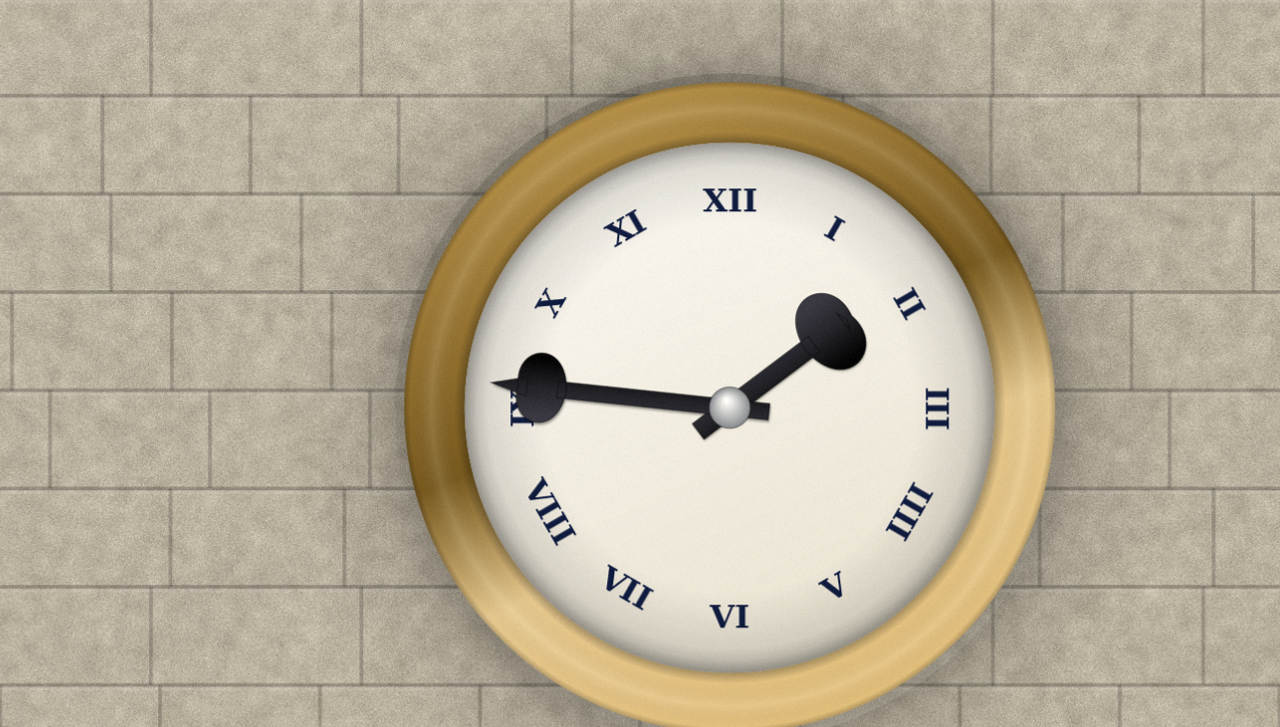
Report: {"hour": 1, "minute": 46}
